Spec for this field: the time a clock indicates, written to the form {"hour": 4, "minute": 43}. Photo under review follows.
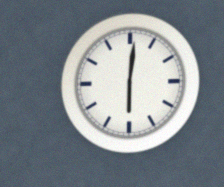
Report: {"hour": 6, "minute": 1}
